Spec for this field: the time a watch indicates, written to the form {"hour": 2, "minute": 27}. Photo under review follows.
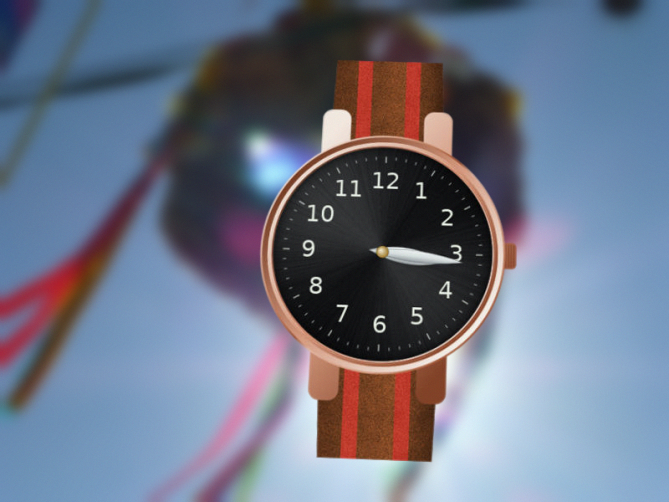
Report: {"hour": 3, "minute": 16}
